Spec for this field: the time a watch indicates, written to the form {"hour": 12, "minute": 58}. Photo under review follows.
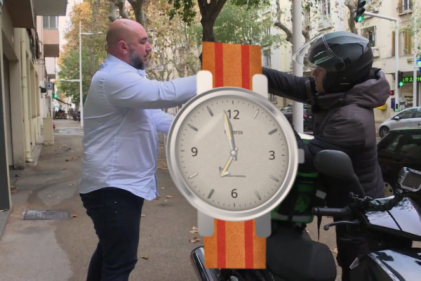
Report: {"hour": 6, "minute": 58}
